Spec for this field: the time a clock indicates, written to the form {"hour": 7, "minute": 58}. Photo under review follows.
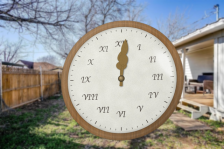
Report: {"hour": 12, "minute": 1}
